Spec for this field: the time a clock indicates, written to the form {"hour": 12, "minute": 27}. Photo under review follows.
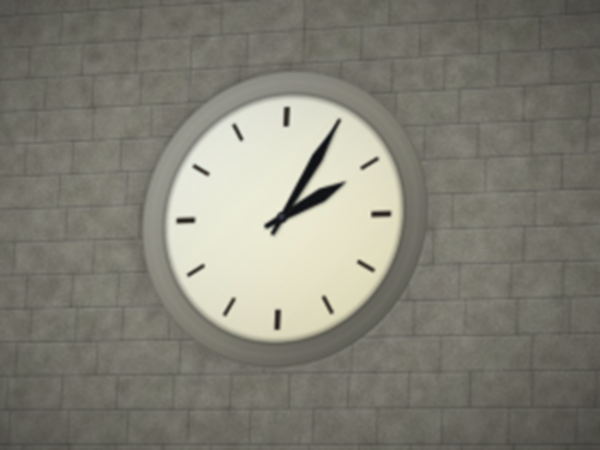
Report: {"hour": 2, "minute": 5}
